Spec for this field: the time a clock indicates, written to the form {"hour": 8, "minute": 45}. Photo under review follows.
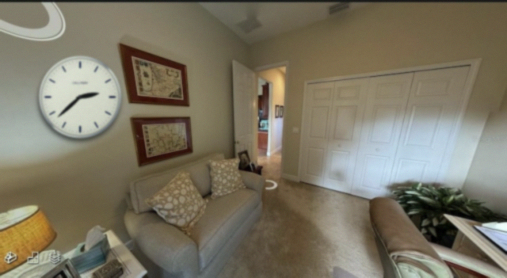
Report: {"hour": 2, "minute": 38}
